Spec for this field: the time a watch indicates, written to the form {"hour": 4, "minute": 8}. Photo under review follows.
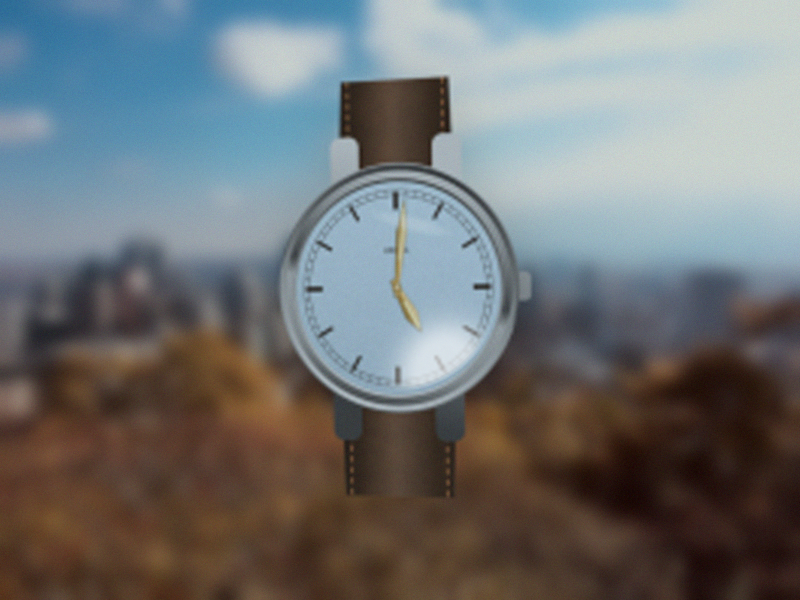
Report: {"hour": 5, "minute": 1}
